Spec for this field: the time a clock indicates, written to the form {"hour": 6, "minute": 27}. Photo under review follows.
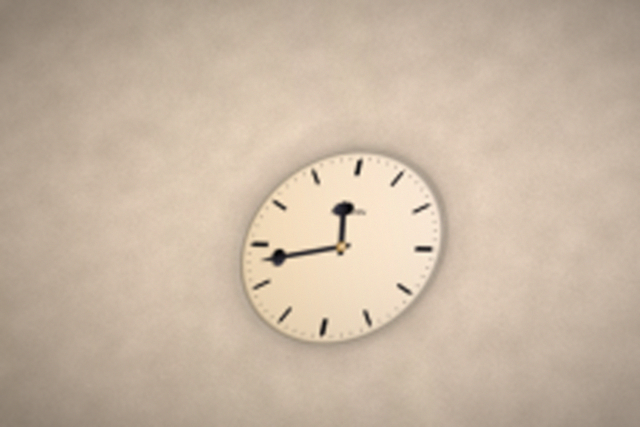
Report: {"hour": 11, "minute": 43}
